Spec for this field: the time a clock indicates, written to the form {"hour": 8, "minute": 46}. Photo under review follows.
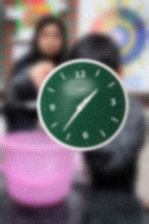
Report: {"hour": 1, "minute": 37}
